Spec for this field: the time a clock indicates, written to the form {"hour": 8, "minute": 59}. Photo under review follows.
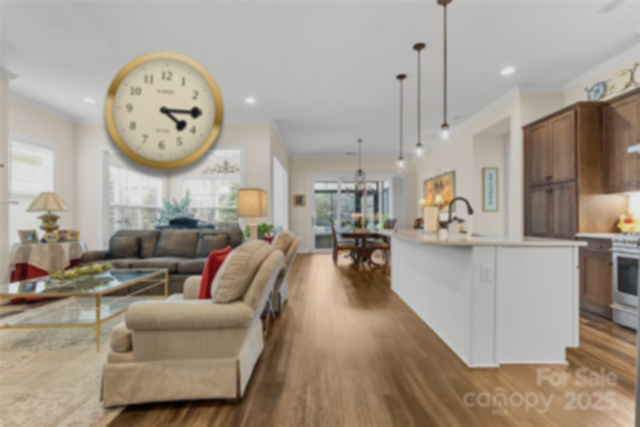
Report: {"hour": 4, "minute": 15}
